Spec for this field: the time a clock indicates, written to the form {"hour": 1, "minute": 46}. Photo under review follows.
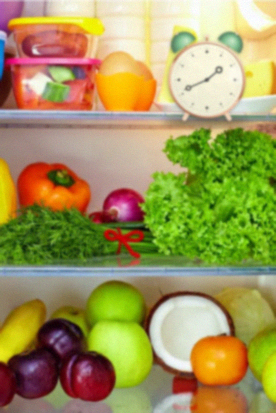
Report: {"hour": 1, "minute": 41}
